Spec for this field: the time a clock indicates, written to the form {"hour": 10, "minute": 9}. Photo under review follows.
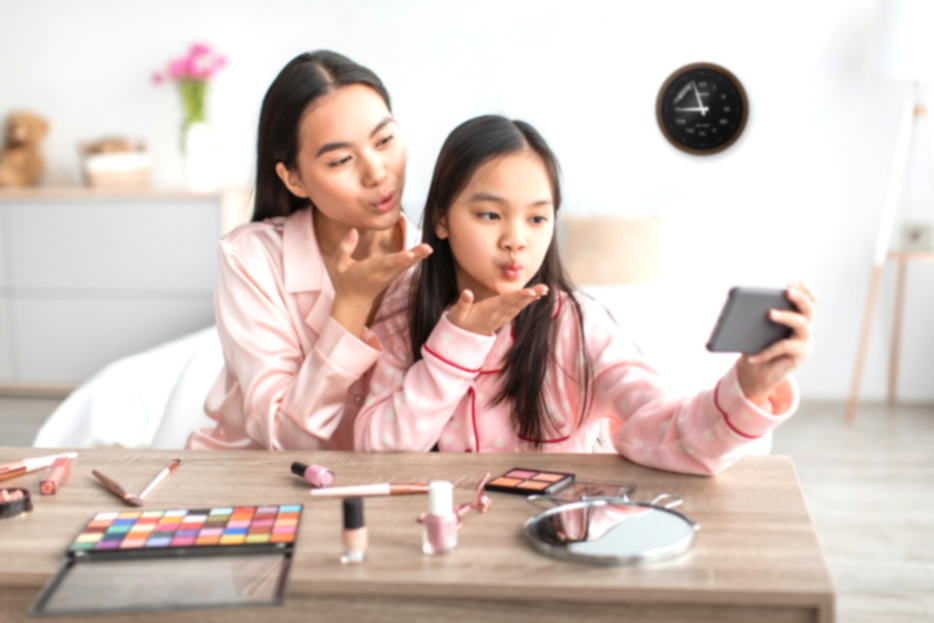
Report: {"hour": 8, "minute": 57}
